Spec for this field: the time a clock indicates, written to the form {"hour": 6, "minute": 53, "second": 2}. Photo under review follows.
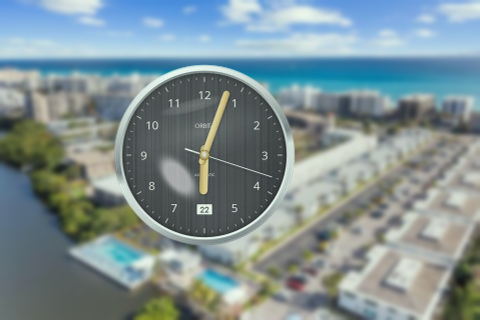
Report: {"hour": 6, "minute": 3, "second": 18}
